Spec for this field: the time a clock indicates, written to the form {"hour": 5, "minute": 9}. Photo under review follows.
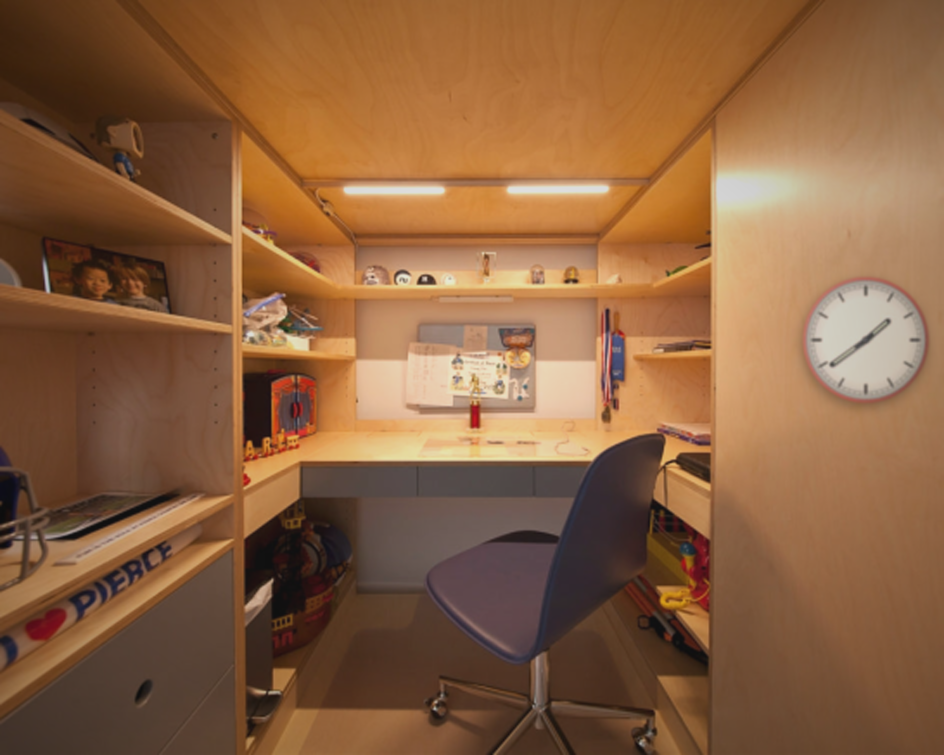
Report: {"hour": 1, "minute": 39}
